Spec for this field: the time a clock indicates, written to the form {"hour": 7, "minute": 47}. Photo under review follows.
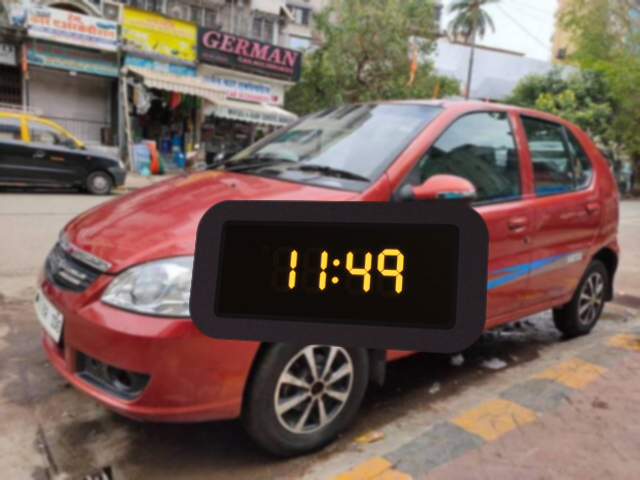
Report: {"hour": 11, "minute": 49}
